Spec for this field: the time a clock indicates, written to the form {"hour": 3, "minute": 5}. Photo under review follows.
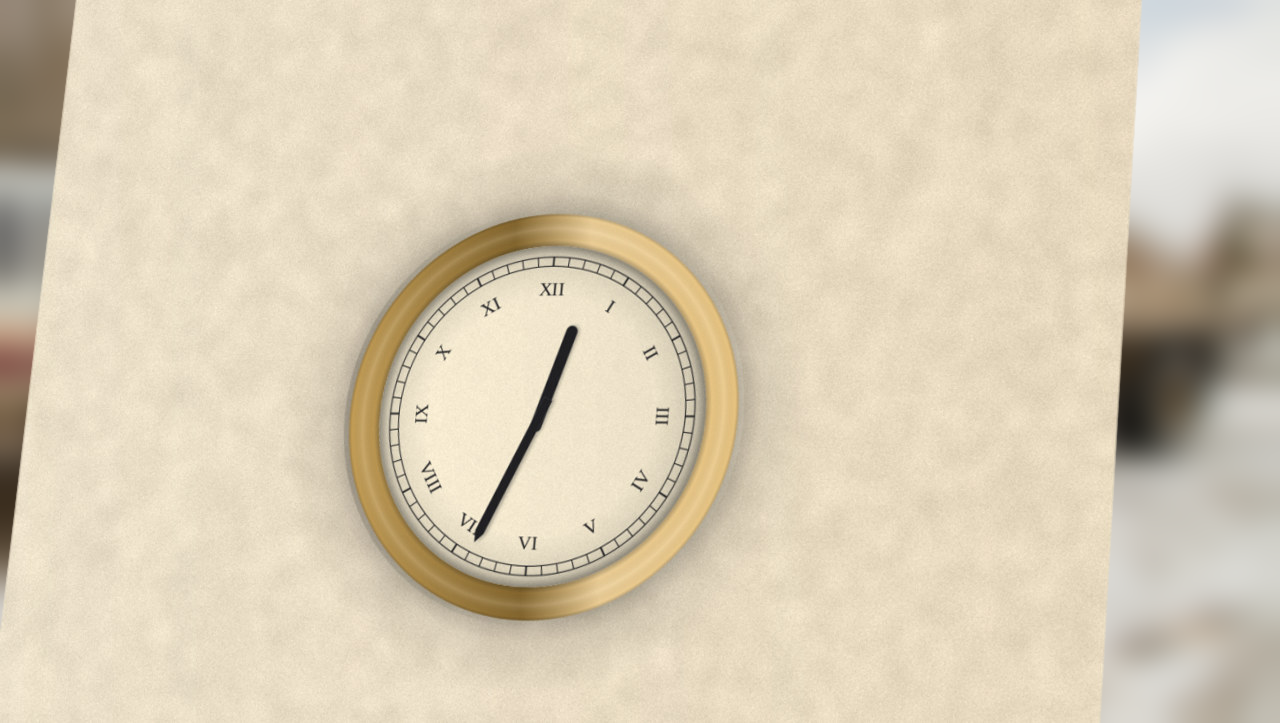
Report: {"hour": 12, "minute": 34}
